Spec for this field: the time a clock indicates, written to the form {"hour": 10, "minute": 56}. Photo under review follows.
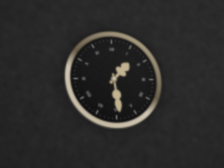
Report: {"hour": 1, "minute": 29}
